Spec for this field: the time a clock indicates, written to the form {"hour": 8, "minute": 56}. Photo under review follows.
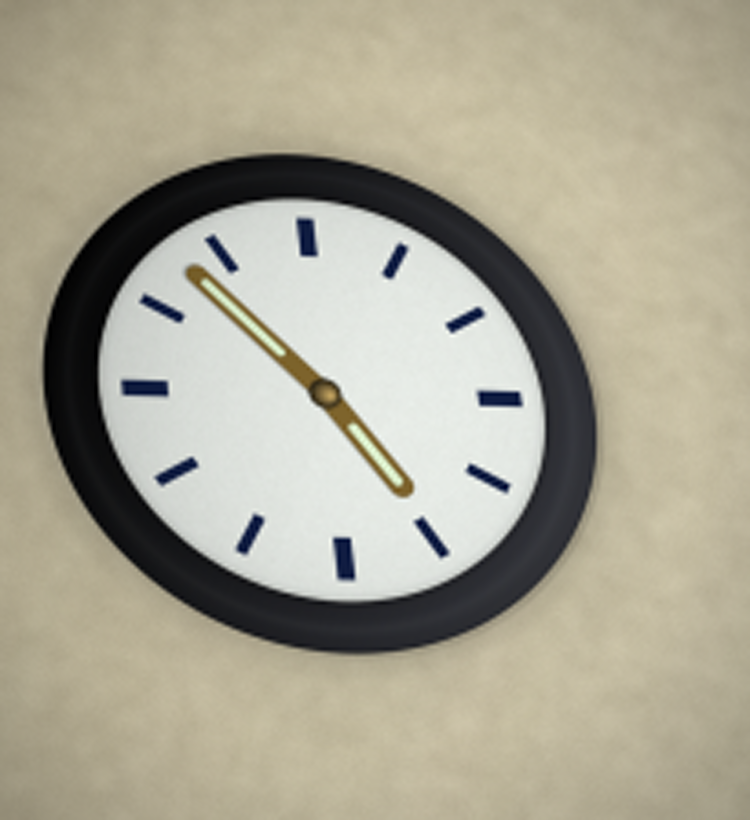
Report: {"hour": 4, "minute": 53}
